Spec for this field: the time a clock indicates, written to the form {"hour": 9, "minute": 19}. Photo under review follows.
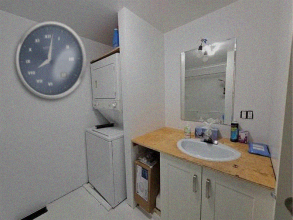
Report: {"hour": 8, "minute": 2}
